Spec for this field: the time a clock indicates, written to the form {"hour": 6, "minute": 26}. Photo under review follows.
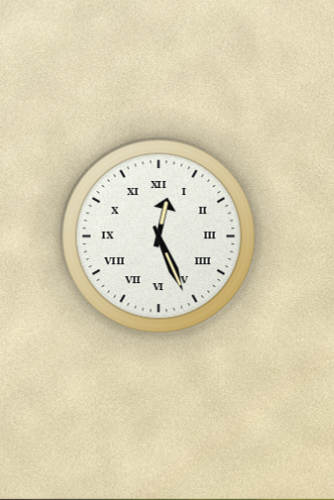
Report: {"hour": 12, "minute": 26}
